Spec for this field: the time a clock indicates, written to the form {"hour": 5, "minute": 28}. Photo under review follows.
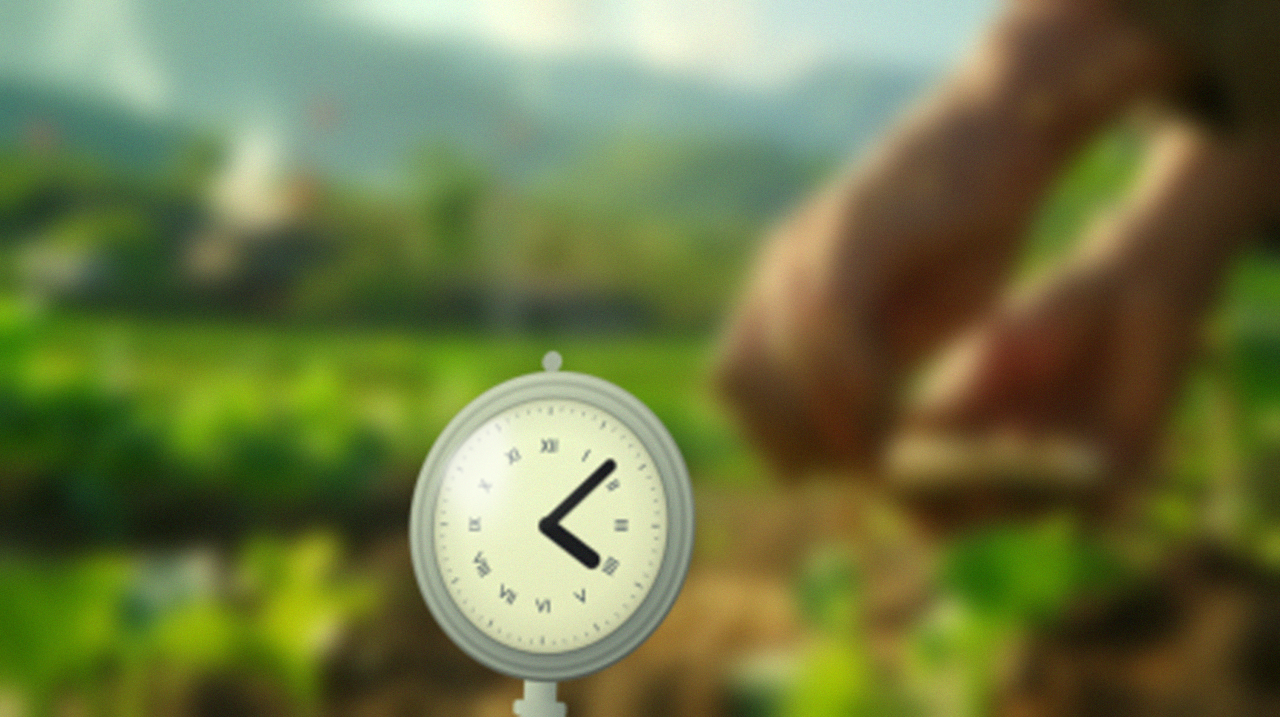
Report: {"hour": 4, "minute": 8}
